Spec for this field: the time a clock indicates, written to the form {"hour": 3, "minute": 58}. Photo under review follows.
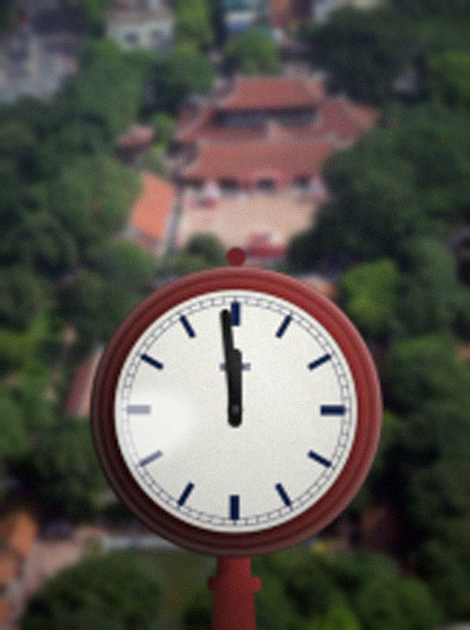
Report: {"hour": 11, "minute": 59}
